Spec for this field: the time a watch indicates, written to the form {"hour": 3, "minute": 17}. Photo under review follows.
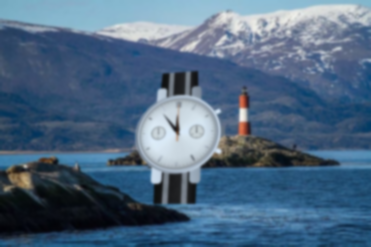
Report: {"hour": 11, "minute": 54}
